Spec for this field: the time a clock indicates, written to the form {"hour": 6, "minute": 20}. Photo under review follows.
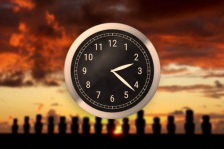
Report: {"hour": 2, "minute": 22}
